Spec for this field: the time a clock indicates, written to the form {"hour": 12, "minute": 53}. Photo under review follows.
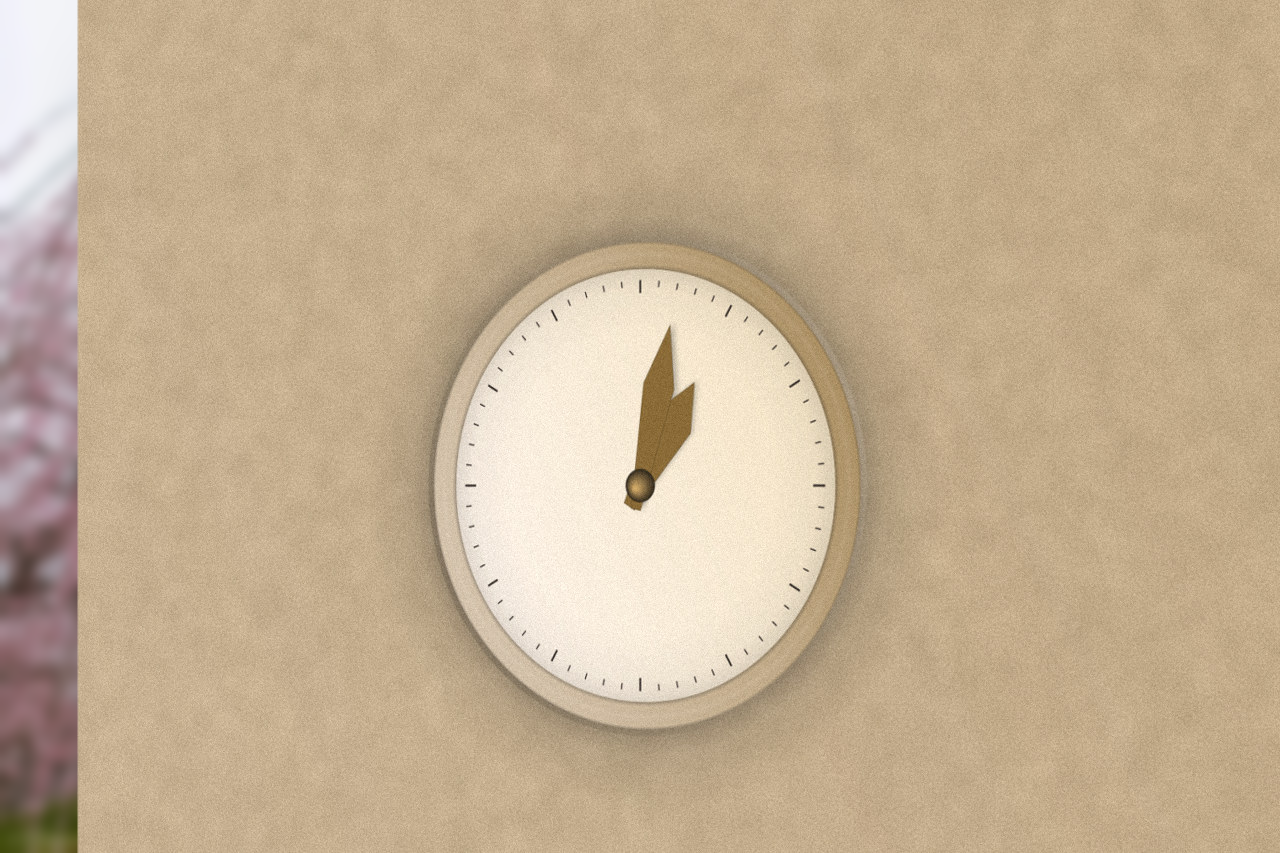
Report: {"hour": 1, "minute": 2}
